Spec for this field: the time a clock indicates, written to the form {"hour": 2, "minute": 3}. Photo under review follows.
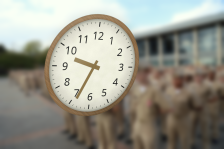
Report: {"hour": 9, "minute": 34}
